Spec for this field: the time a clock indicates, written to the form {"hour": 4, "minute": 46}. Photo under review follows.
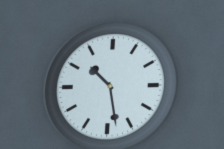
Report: {"hour": 10, "minute": 28}
